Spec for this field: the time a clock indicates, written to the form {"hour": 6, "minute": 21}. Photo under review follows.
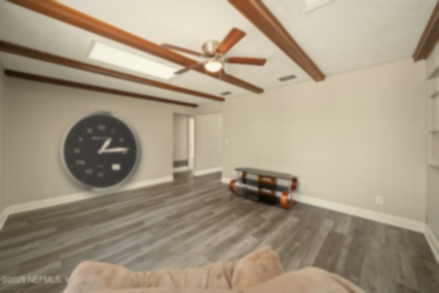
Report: {"hour": 1, "minute": 14}
